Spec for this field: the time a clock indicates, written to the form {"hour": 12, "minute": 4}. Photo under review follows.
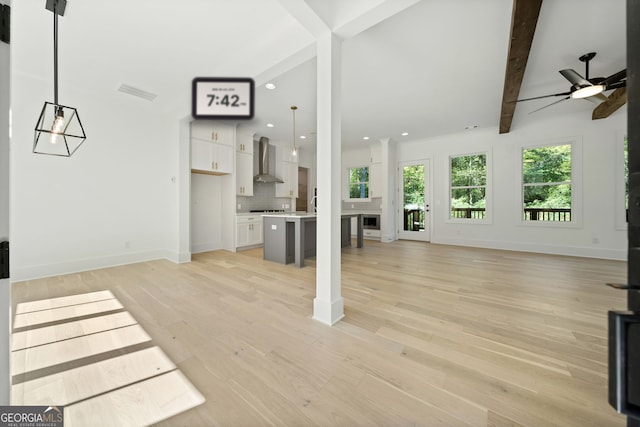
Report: {"hour": 7, "minute": 42}
